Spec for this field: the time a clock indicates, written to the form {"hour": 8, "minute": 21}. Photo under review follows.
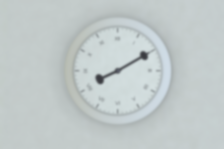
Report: {"hour": 8, "minute": 10}
